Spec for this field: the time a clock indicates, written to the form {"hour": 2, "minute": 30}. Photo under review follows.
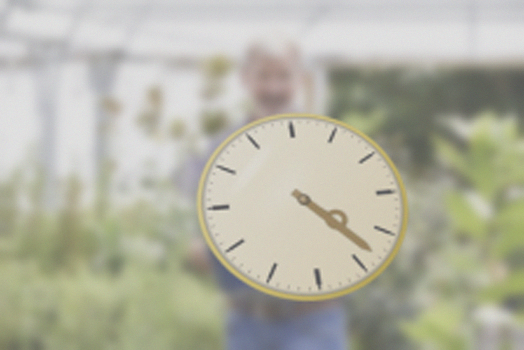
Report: {"hour": 4, "minute": 23}
